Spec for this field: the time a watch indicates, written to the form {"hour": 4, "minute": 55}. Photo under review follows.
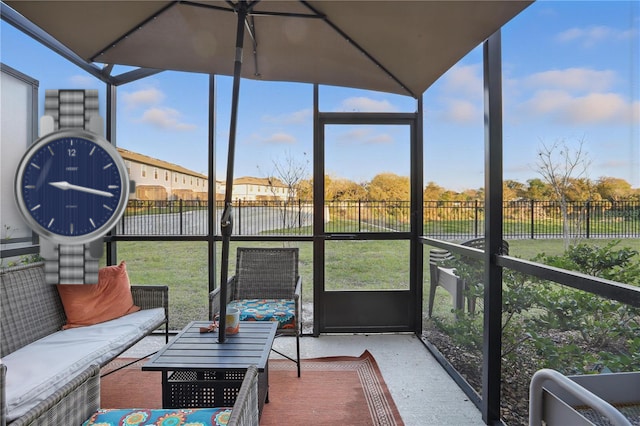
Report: {"hour": 9, "minute": 17}
